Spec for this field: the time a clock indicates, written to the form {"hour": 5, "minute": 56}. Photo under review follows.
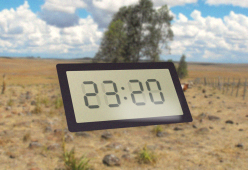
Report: {"hour": 23, "minute": 20}
